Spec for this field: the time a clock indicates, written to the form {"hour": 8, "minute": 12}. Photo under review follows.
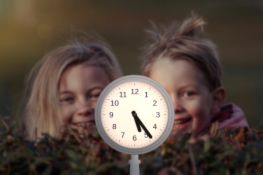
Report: {"hour": 5, "minute": 24}
